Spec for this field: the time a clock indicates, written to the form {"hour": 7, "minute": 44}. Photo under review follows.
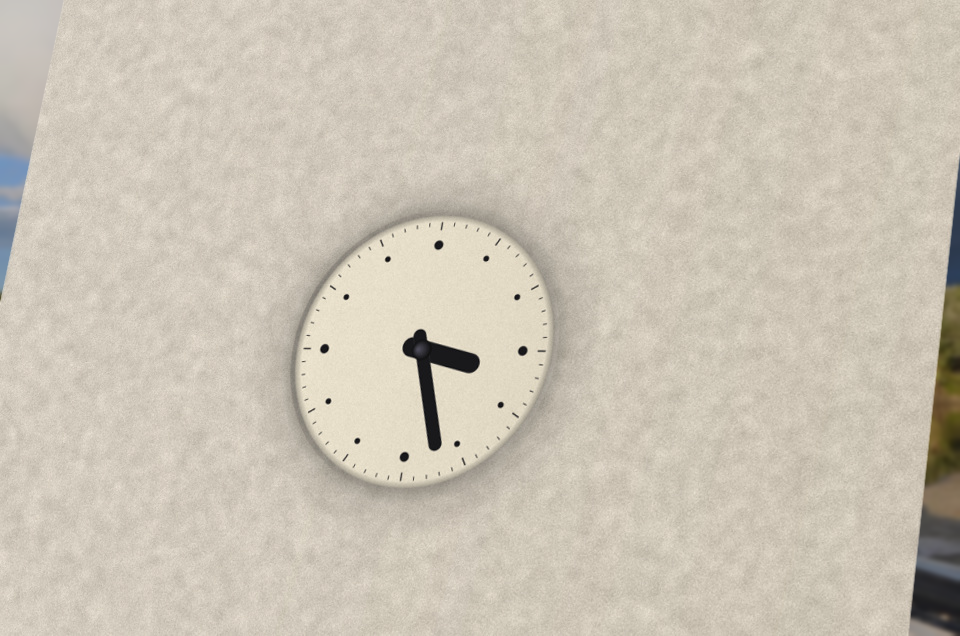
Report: {"hour": 3, "minute": 27}
